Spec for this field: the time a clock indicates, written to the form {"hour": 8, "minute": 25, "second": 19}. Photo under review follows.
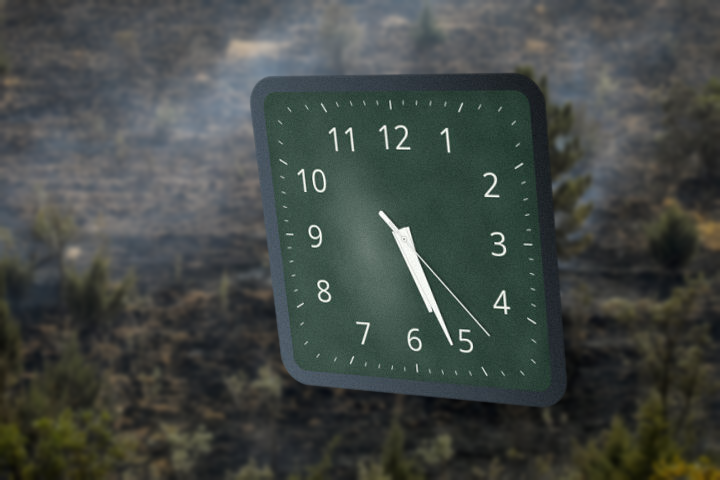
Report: {"hour": 5, "minute": 26, "second": 23}
